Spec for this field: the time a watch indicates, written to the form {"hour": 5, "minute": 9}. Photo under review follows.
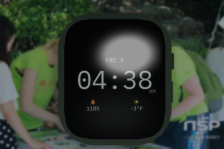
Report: {"hour": 4, "minute": 38}
